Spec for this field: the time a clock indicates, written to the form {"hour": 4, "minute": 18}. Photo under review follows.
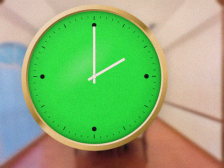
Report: {"hour": 2, "minute": 0}
